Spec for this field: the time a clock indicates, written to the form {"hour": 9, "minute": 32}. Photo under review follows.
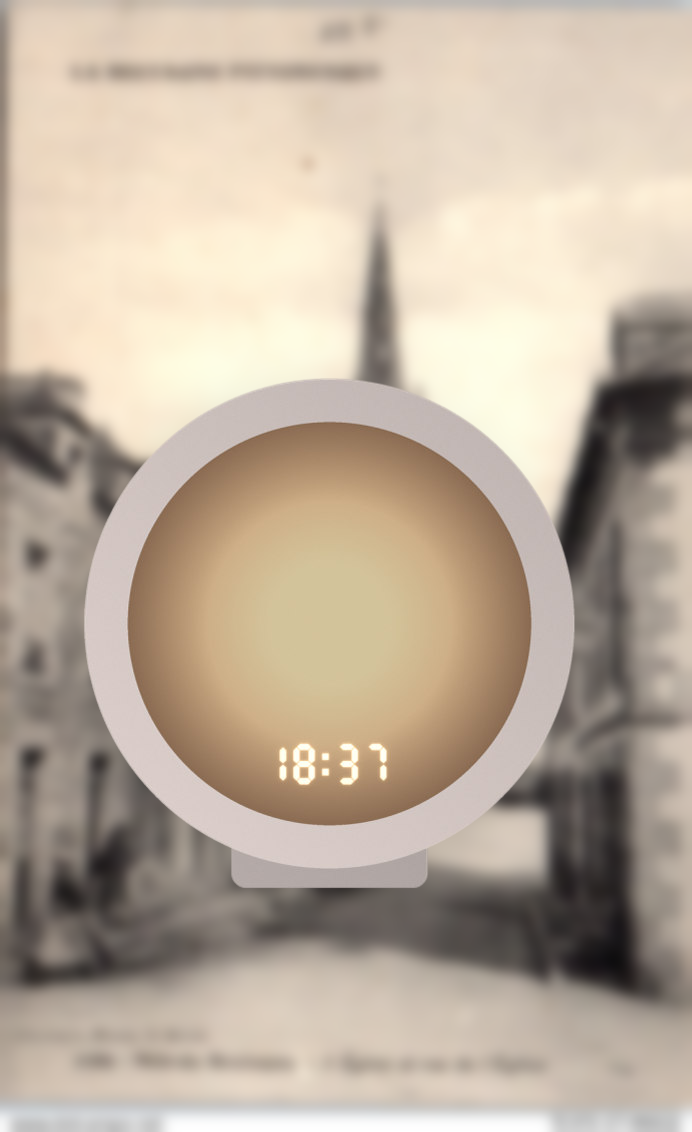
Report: {"hour": 18, "minute": 37}
